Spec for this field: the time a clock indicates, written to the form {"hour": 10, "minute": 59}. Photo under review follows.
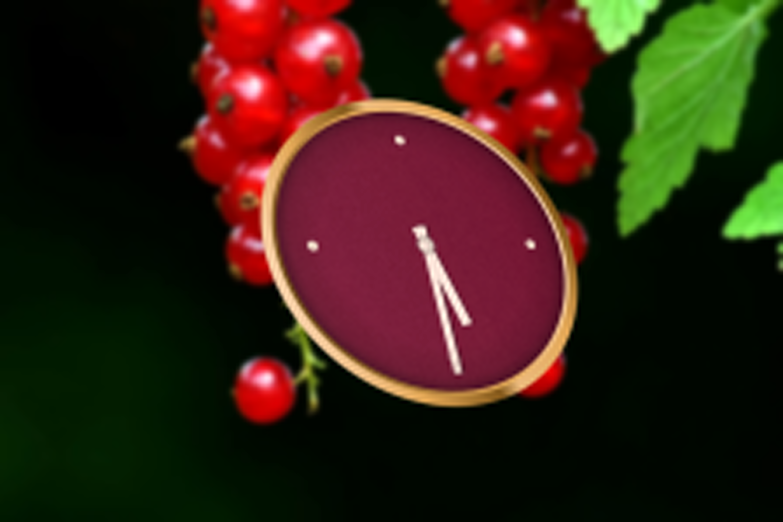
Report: {"hour": 5, "minute": 30}
